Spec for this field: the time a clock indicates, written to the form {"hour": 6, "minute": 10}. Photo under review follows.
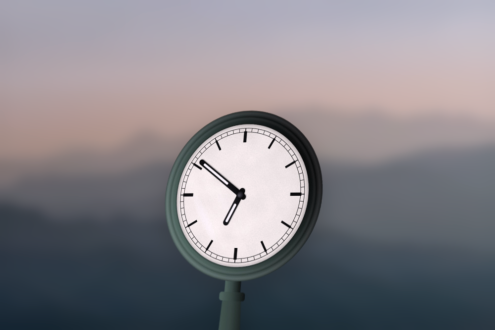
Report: {"hour": 6, "minute": 51}
